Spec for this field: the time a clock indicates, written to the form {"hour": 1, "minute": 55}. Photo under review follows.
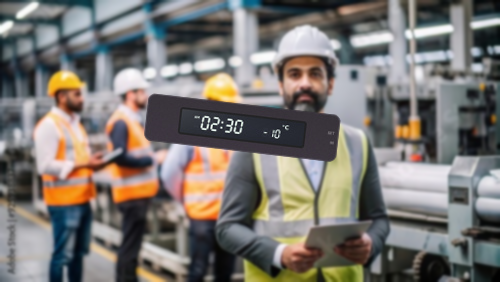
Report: {"hour": 2, "minute": 30}
